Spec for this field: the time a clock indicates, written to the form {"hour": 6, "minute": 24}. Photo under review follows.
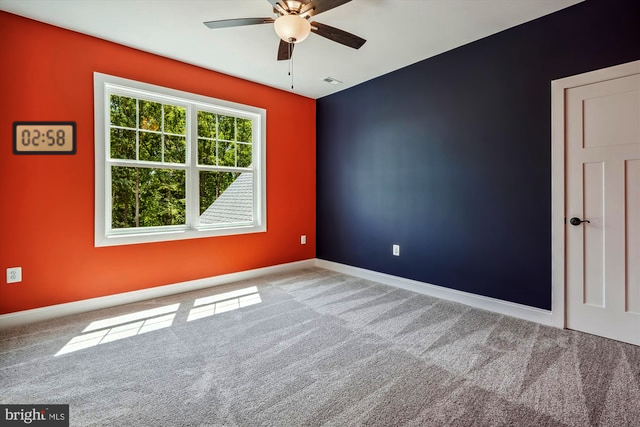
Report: {"hour": 2, "minute": 58}
